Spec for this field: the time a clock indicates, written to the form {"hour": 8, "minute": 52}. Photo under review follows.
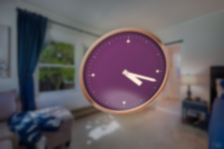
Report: {"hour": 4, "minute": 18}
